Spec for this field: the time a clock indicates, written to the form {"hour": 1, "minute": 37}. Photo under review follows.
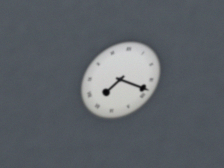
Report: {"hour": 7, "minute": 18}
